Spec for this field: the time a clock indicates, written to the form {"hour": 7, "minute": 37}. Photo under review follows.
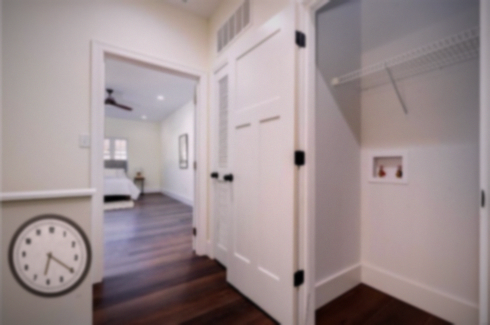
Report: {"hour": 6, "minute": 20}
